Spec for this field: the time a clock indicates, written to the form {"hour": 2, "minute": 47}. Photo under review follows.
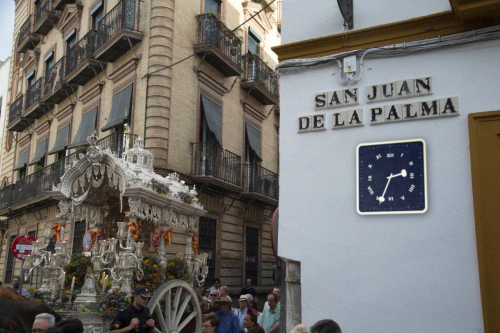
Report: {"hour": 2, "minute": 34}
